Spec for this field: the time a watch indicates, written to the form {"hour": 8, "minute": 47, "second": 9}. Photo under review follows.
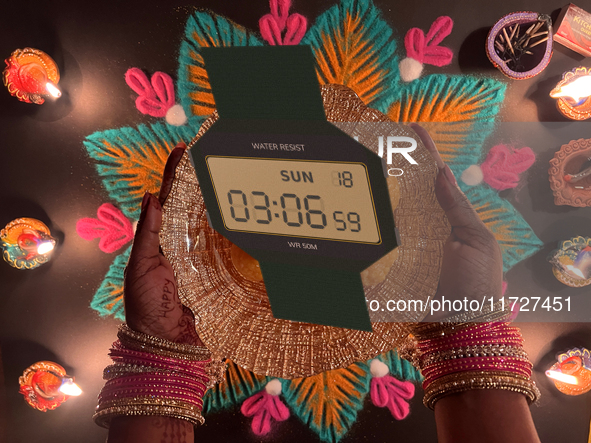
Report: {"hour": 3, "minute": 6, "second": 59}
